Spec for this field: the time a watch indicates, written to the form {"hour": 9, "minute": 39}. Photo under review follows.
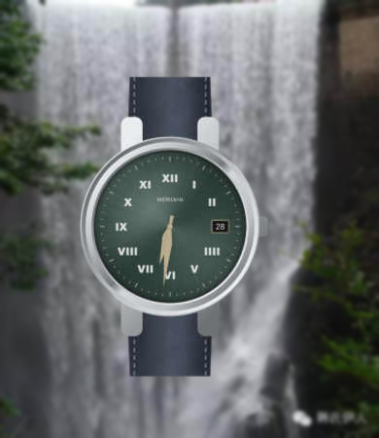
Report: {"hour": 6, "minute": 31}
